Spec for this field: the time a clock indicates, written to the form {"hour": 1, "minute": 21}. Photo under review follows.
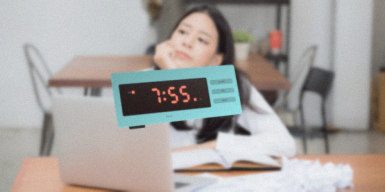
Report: {"hour": 7, "minute": 55}
